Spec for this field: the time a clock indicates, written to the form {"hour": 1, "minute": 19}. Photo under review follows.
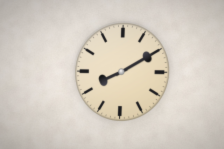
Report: {"hour": 8, "minute": 10}
